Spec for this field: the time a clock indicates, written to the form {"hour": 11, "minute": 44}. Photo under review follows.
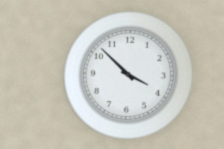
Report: {"hour": 3, "minute": 52}
